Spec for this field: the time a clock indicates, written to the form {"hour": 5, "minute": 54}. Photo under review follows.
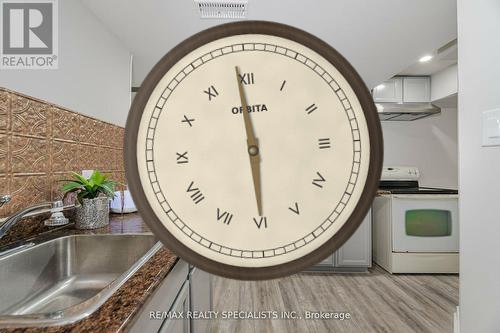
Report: {"hour": 5, "minute": 59}
